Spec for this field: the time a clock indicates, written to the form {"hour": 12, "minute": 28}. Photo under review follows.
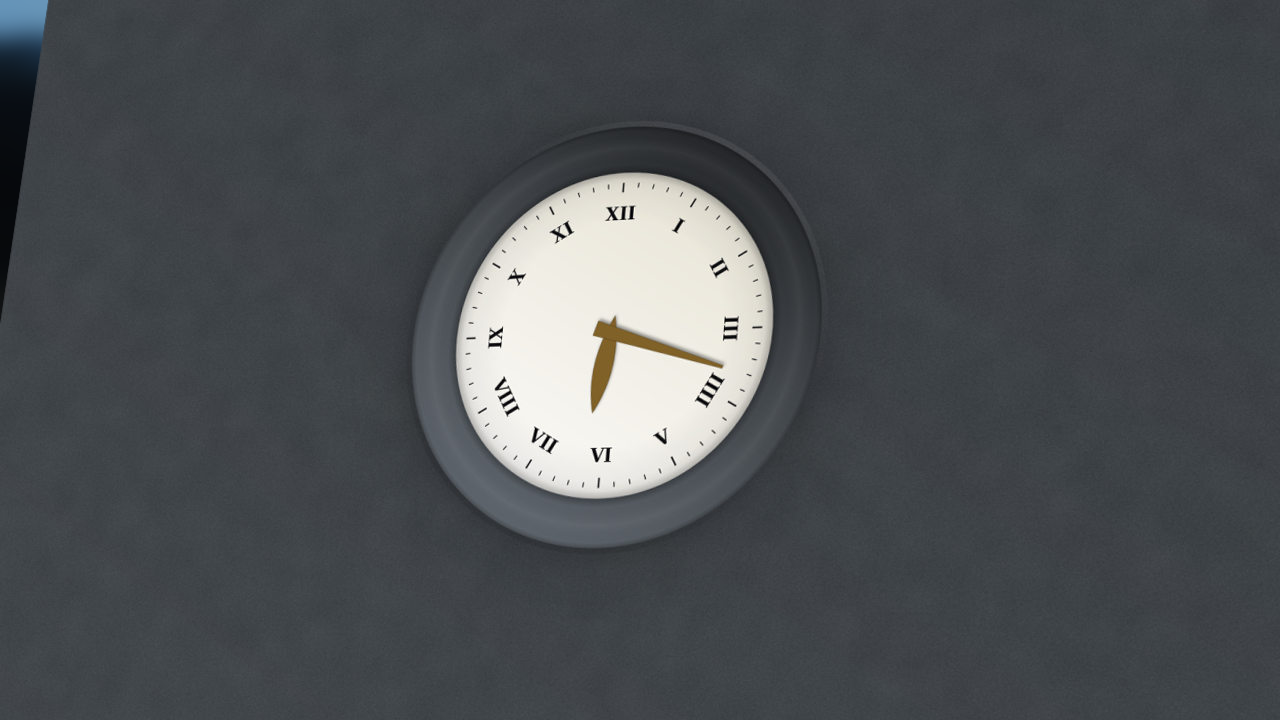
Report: {"hour": 6, "minute": 18}
